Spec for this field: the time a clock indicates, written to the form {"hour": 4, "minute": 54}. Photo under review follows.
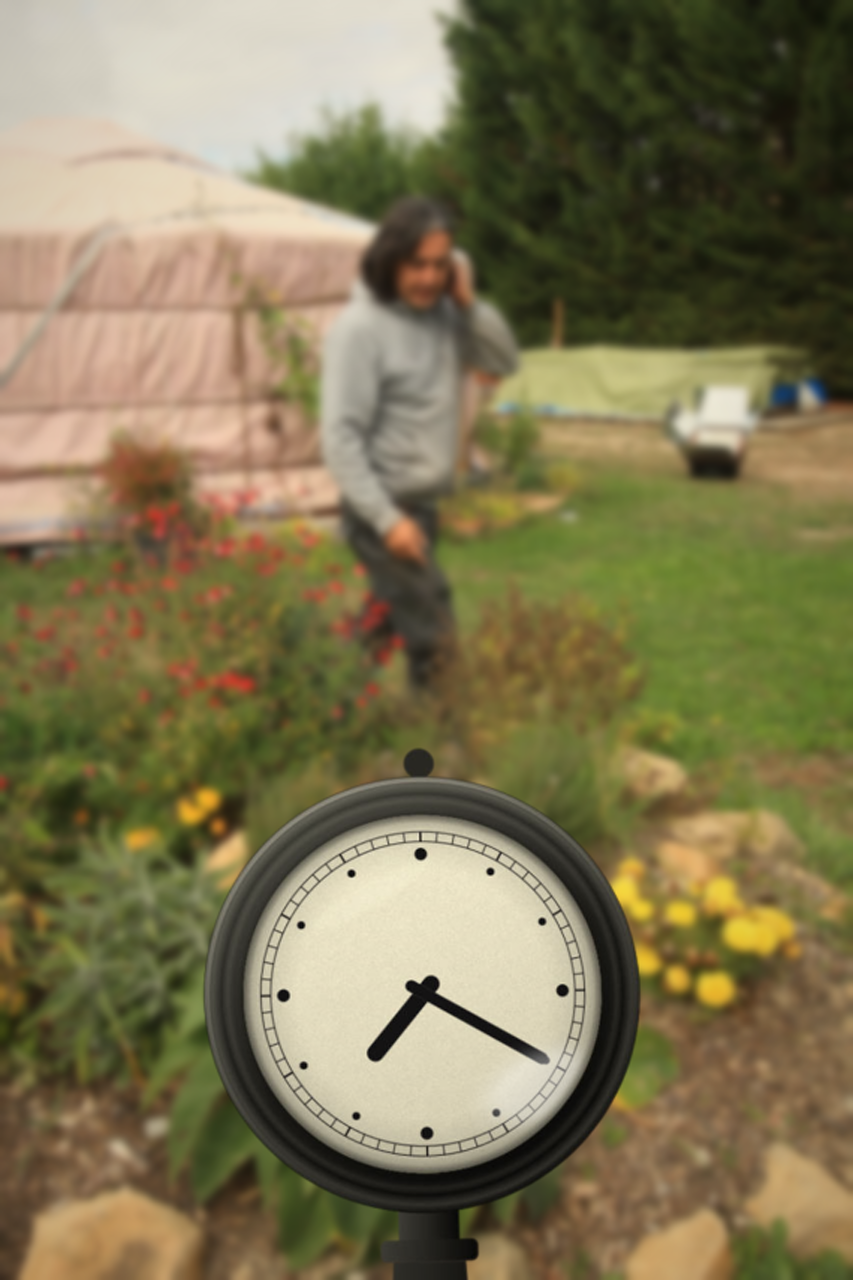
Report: {"hour": 7, "minute": 20}
